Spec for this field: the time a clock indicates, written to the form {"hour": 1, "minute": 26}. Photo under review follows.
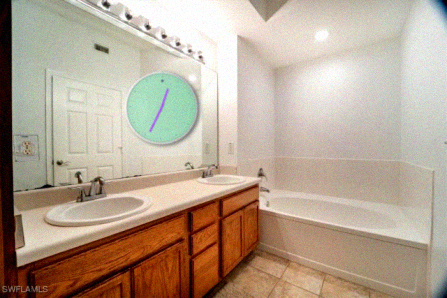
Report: {"hour": 12, "minute": 34}
